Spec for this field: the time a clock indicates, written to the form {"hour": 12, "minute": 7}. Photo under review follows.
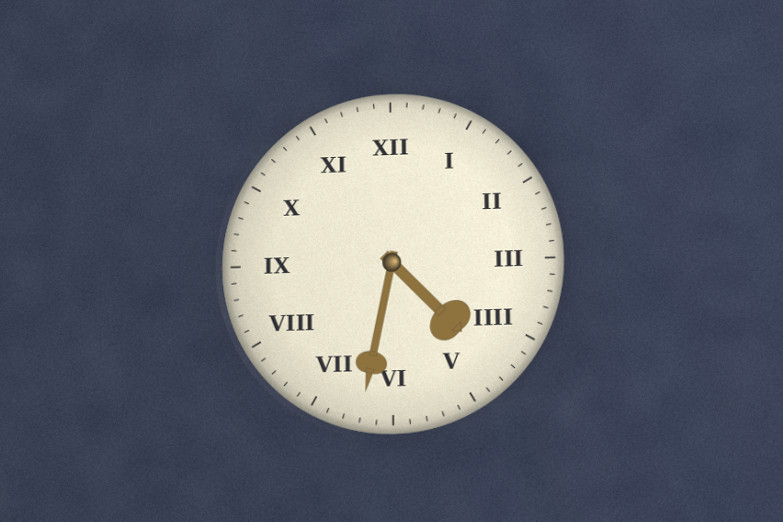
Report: {"hour": 4, "minute": 32}
